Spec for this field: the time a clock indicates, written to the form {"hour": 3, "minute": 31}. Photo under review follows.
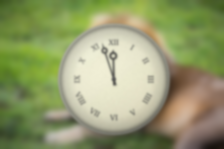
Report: {"hour": 11, "minute": 57}
